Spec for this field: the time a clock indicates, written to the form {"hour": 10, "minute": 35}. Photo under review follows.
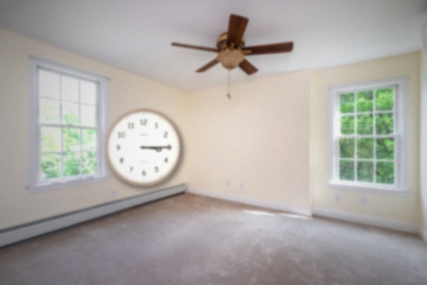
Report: {"hour": 3, "minute": 15}
